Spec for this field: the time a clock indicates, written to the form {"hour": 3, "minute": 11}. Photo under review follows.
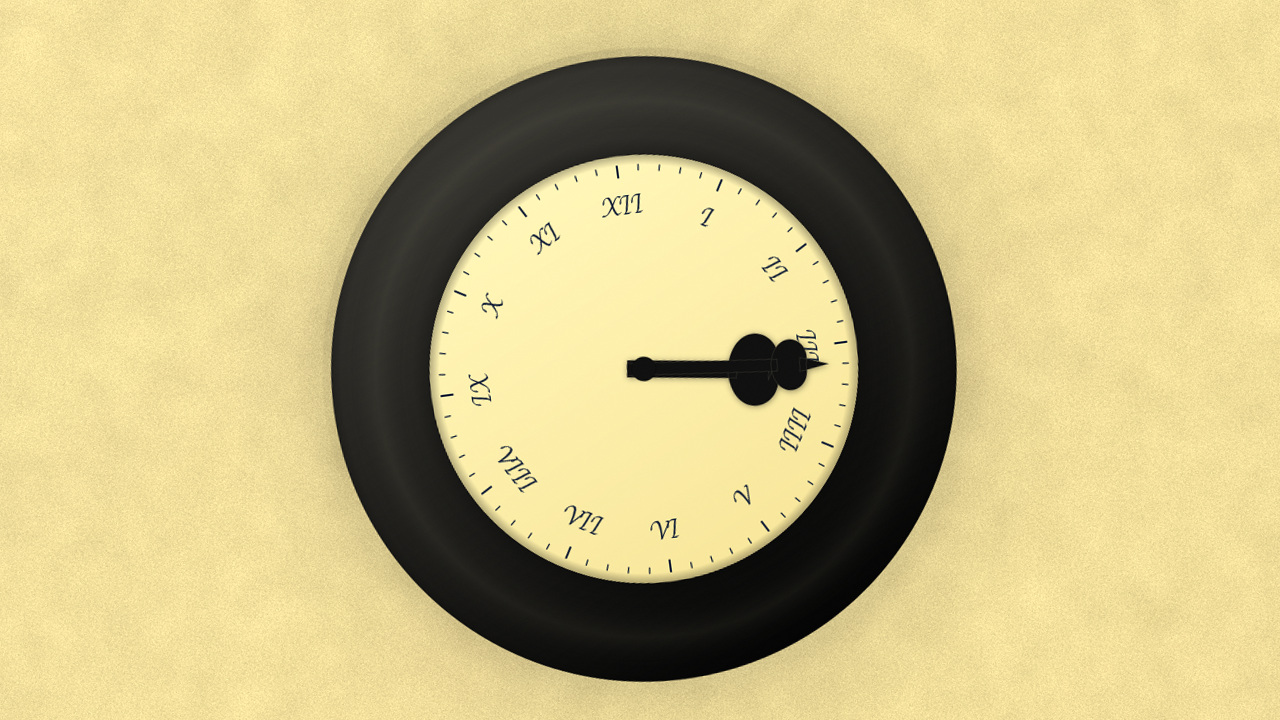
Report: {"hour": 3, "minute": 16}
